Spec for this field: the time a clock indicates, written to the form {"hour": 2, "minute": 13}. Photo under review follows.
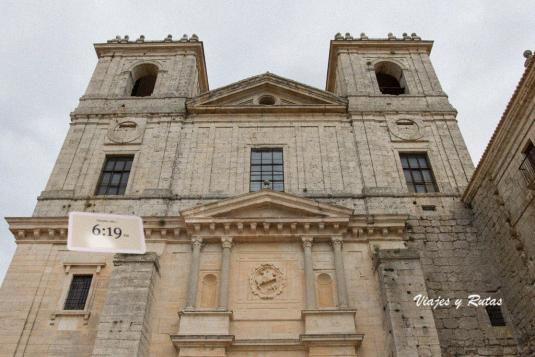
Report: {"hour": 6, "minute": 19}
